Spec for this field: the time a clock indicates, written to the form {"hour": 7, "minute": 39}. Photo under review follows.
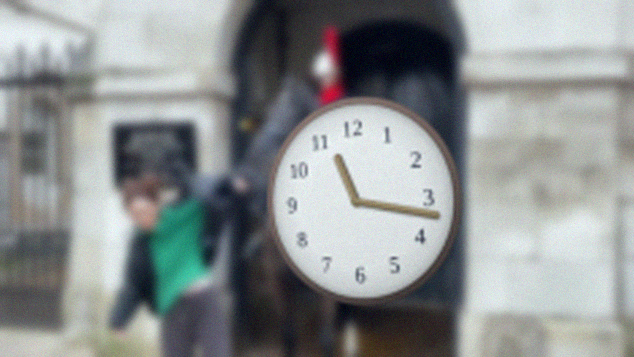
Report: {"hour": 11, "minute": 17}
